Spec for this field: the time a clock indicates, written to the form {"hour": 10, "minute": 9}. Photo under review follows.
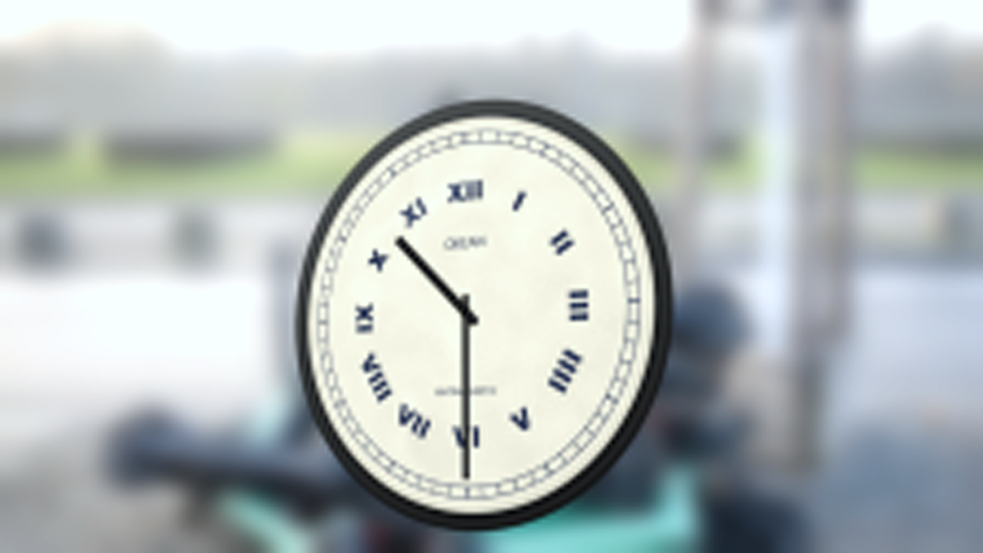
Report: {"hour": 10, "minute": 30}
